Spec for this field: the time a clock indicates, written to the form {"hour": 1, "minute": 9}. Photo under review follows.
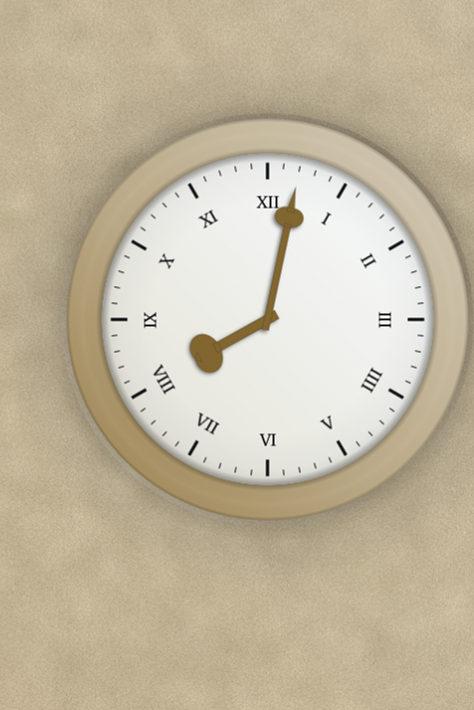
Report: {"hour": 8, "minute": 2}
